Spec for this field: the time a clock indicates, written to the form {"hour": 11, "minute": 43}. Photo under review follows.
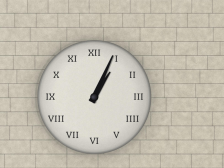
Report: {"hour": 1, "minute": 4}
